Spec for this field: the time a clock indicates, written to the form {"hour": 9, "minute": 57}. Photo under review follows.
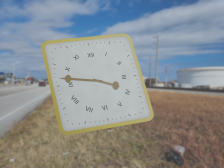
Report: {"hour": 3, "minute": 47}
